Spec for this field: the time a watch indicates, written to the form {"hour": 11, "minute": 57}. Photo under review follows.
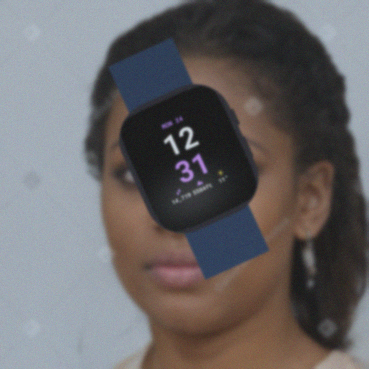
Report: {"hour": 12, "minute": 31}
